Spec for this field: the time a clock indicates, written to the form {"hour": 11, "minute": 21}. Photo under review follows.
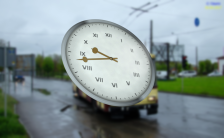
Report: {"hour": 9, "minute": 43}
